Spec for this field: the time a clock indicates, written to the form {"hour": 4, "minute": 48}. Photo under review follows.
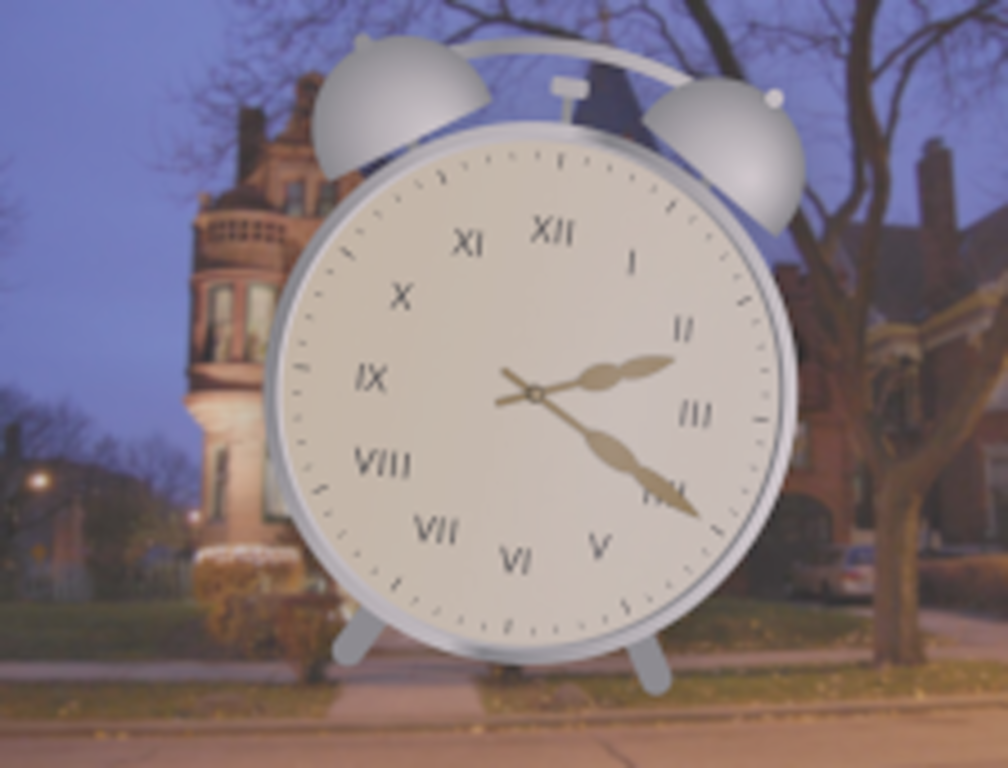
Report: {"hour": 2, "minute": 20}
